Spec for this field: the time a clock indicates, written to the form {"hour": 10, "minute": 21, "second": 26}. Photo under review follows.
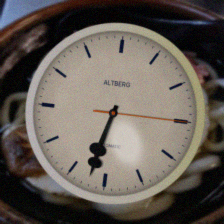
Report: {"hour": 6, "minute": 32, "second": 15}
